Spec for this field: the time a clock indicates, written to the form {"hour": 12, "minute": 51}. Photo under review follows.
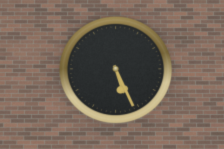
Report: {"hour": 5, "minute": 26}
